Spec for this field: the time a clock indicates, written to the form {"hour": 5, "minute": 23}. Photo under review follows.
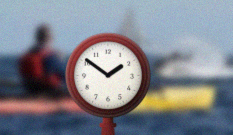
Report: {"hour": 1, "minute": 51}
